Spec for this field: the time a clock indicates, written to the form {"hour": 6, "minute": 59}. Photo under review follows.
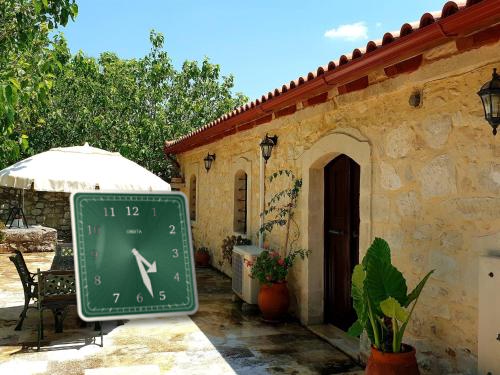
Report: {"hour": 4, "minute": 27}
